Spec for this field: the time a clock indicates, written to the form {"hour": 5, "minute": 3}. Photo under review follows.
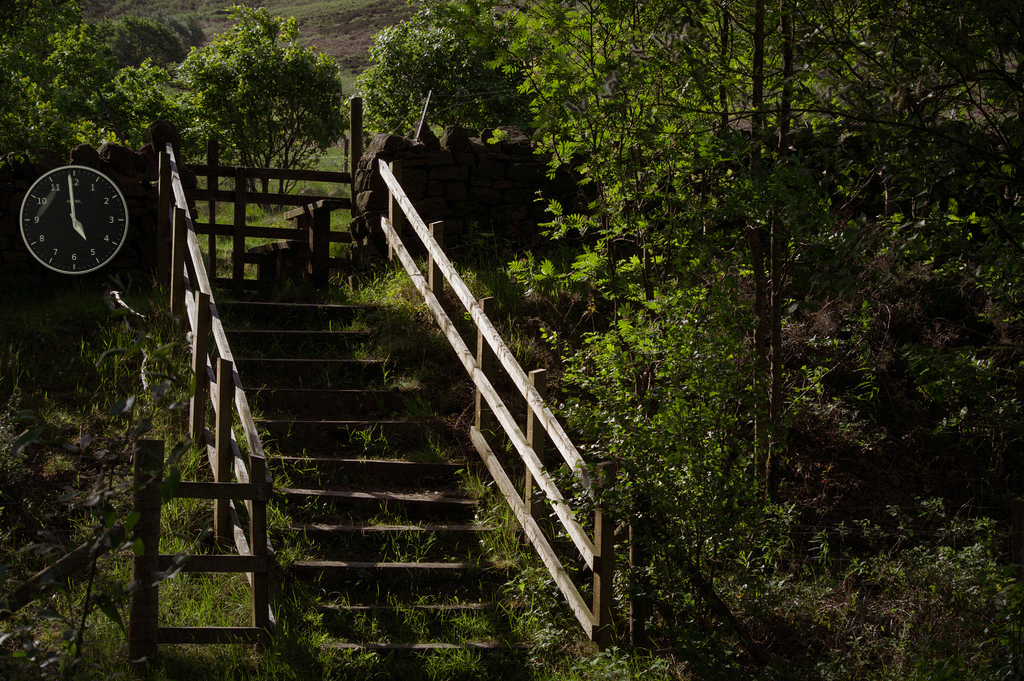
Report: {"hour": 4, "minute": 59}
